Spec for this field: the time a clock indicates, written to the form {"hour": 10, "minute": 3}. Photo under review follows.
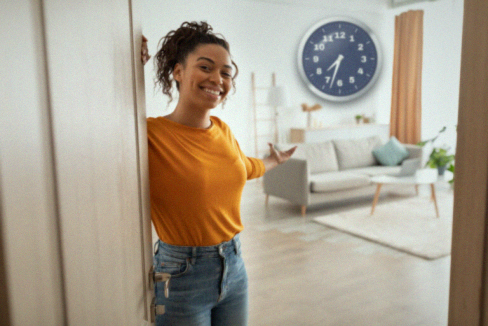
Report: {"hour": 7, "minute": 33}
